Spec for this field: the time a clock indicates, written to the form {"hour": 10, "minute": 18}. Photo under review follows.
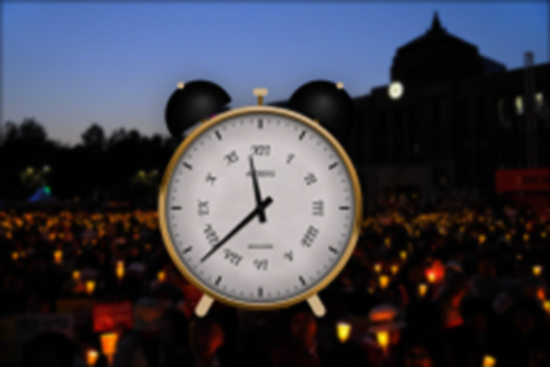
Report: {"hour": 11, "minute": 38}
